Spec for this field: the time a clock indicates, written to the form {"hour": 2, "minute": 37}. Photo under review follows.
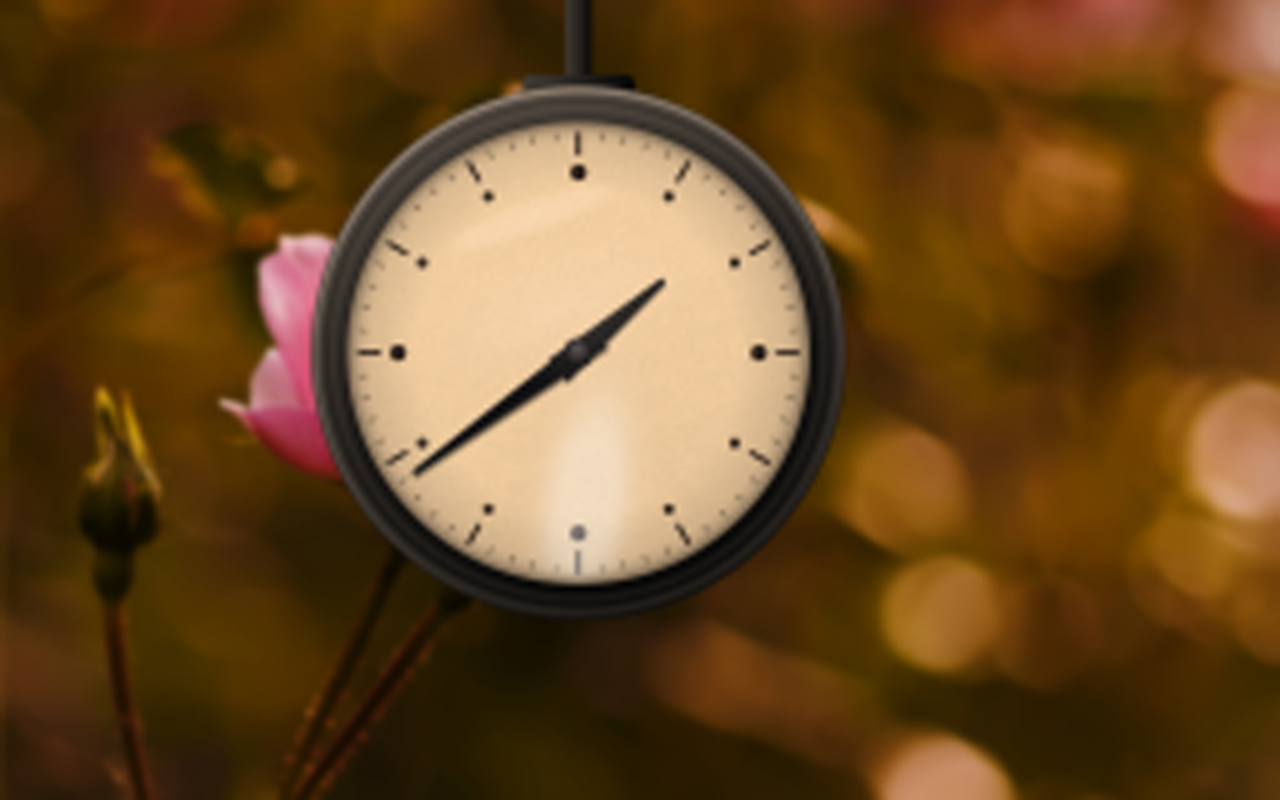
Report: {"hour": 1, "minute": 39}
